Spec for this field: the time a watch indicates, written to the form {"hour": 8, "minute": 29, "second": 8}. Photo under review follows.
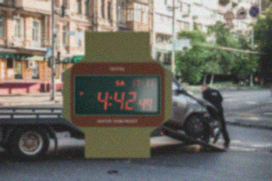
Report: {"hour": 4, "minute": 42, "second": 49}
